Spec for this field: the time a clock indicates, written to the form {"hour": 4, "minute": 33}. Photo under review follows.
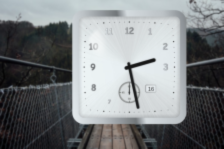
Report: {"hour": 2, "minute": 28}
